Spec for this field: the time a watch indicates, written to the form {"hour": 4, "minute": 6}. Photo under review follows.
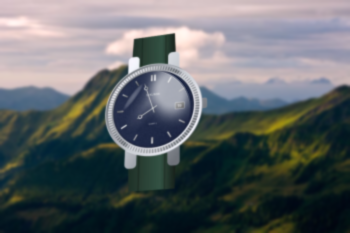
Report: {"hour": 7, "minute": 57}
